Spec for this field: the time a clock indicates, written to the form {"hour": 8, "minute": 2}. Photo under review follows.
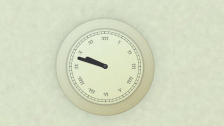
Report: {"hour": 9, "minute": 48}
